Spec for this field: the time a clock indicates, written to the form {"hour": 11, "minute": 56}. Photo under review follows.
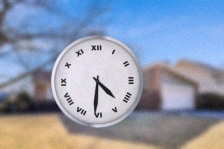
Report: {"hour": 4, "minute": 31}
